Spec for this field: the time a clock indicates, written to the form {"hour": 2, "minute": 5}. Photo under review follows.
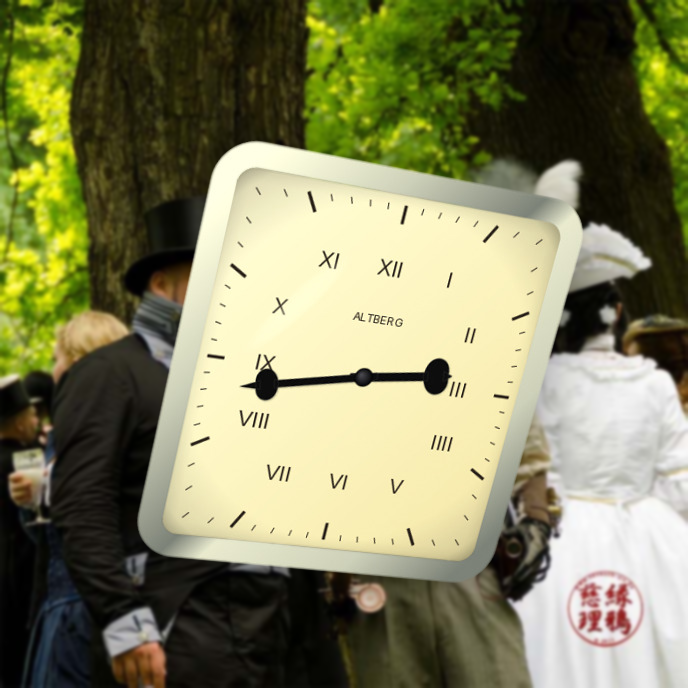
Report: {"hour": 2, "minute": 43}
